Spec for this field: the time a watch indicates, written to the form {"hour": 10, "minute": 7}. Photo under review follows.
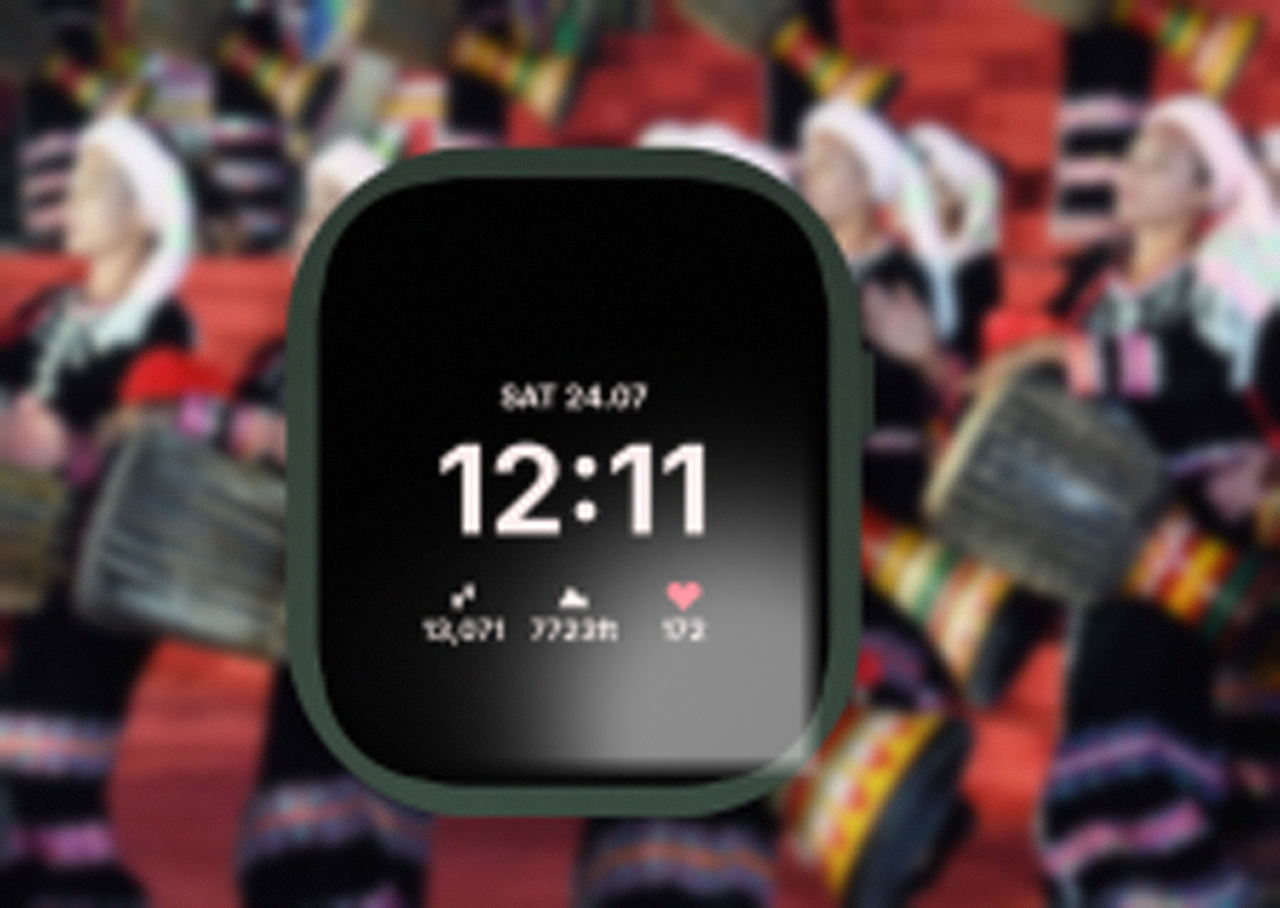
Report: {"hour": 12, "minute": 11}
